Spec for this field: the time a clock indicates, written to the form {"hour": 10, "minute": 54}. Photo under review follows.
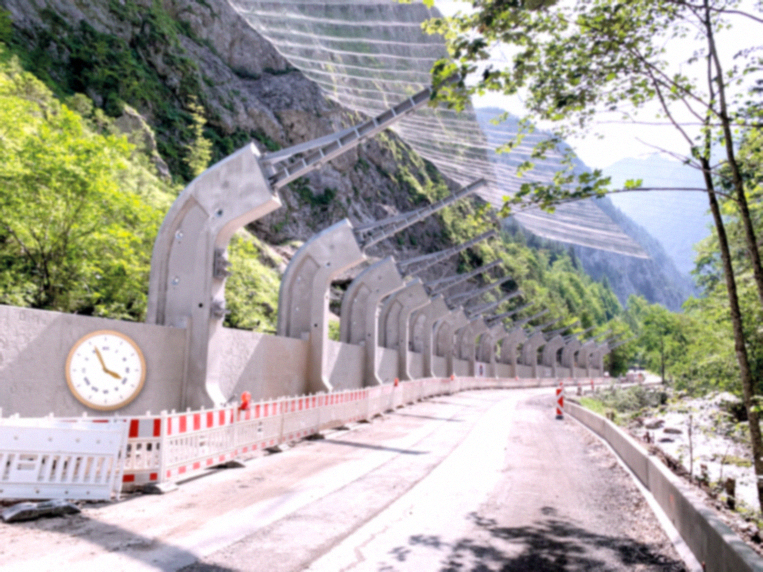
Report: {"hour": 3, "minute": 56}
